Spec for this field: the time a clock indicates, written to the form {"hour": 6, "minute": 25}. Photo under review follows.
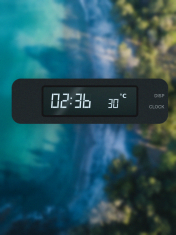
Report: {"hour": 2, "minute": 36}
